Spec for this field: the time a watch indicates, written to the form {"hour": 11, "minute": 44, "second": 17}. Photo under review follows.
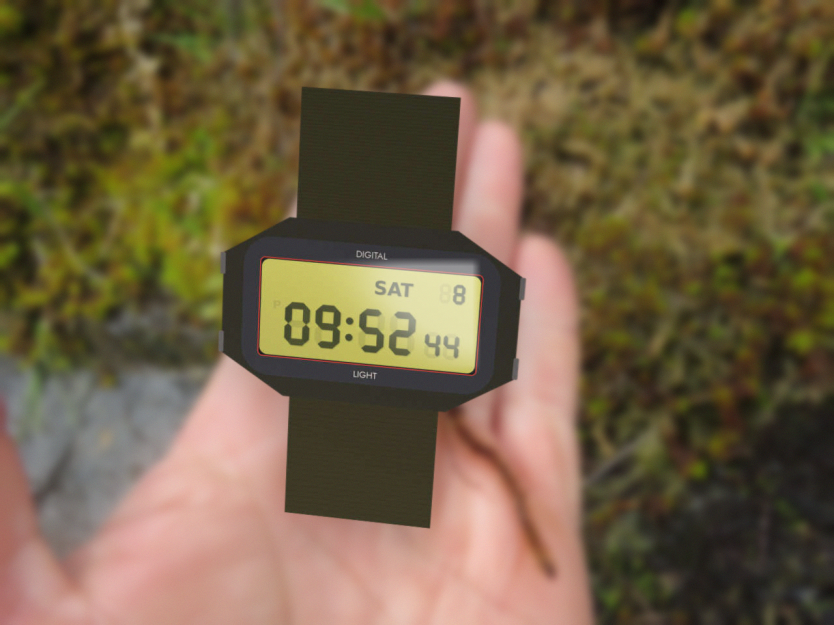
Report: {"hour": 9, "minute": 52, "second": 44}
